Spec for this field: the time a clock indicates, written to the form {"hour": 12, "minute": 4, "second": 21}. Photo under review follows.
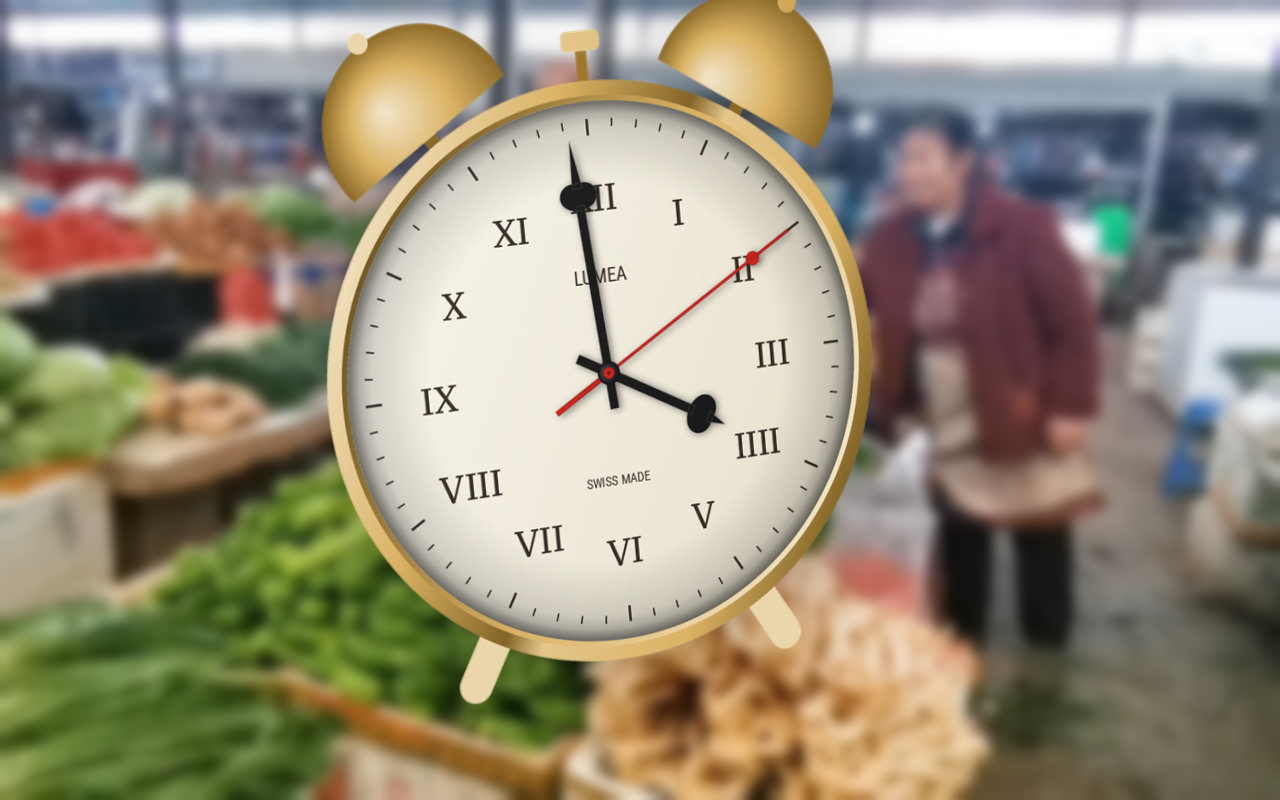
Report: {"hour": 3, "minute": 59, "second": 10}
